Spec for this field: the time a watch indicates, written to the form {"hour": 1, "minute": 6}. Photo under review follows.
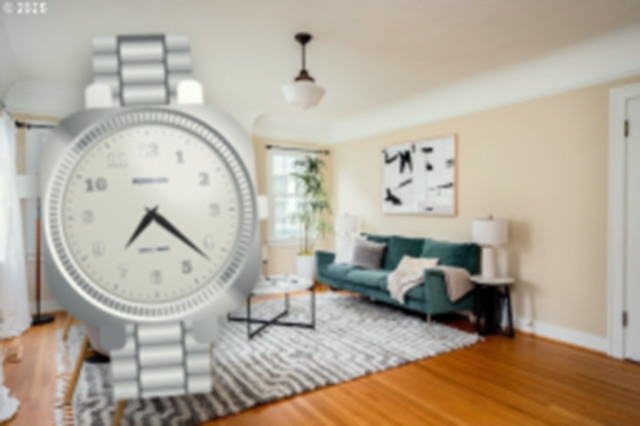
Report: {"hour": 7, "minute": 22}
